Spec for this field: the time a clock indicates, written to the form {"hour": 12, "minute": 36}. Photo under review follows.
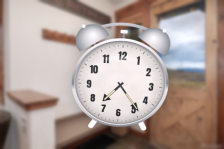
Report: {"hour": 7, "minute": 24}
